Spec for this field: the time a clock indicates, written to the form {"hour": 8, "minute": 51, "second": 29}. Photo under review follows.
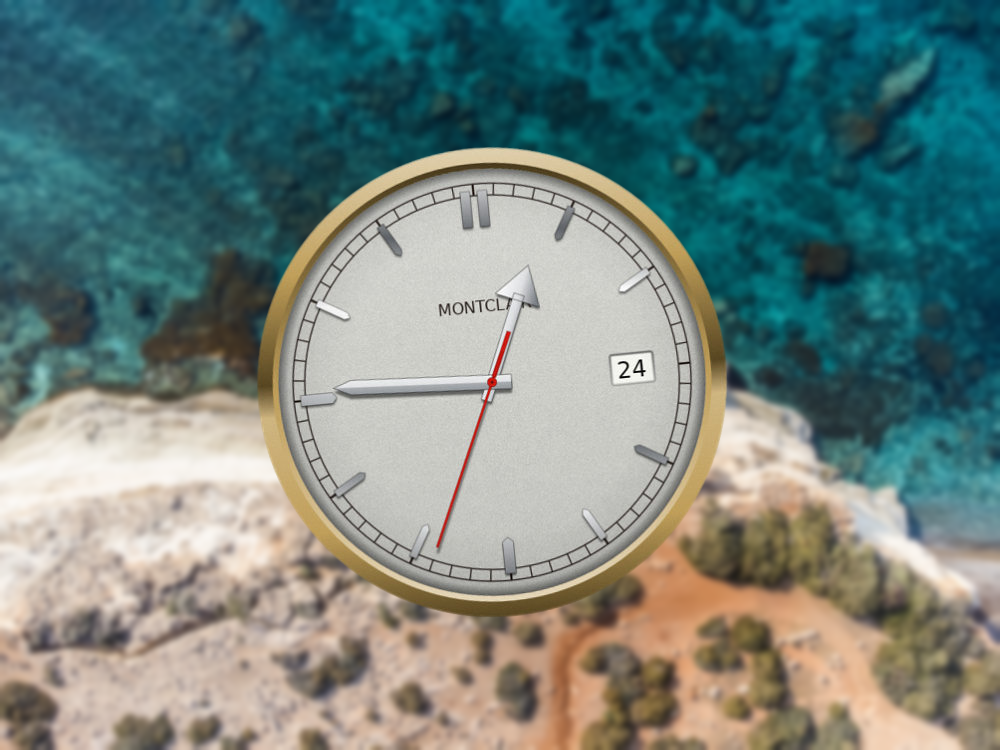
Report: {"hour": 12, "minute": 45, "second": 34}
